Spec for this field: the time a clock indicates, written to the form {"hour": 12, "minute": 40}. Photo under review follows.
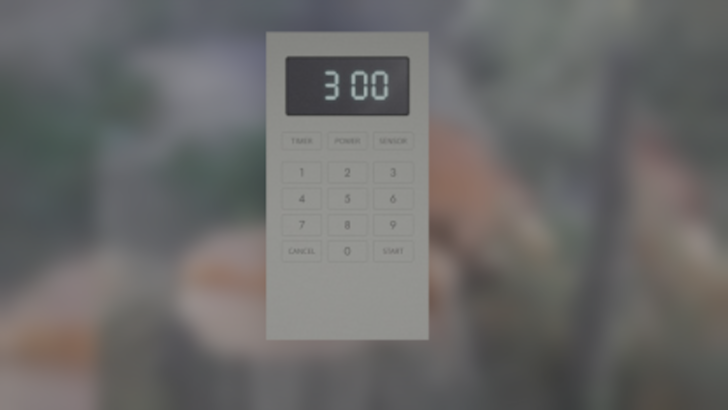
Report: {"hour": 3, "minute": 0}
